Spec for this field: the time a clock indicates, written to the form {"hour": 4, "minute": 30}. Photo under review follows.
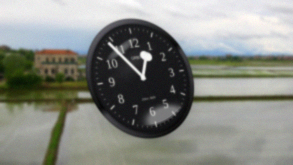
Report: {"hour": 12, "minute": 54}
